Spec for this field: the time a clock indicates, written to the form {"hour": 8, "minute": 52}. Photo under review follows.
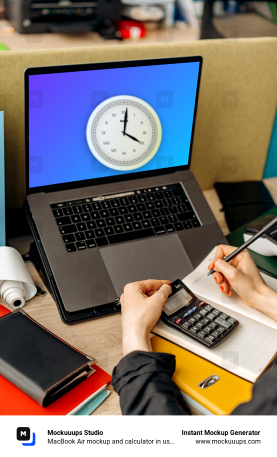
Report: {"hour": 4, "minute": 1}
